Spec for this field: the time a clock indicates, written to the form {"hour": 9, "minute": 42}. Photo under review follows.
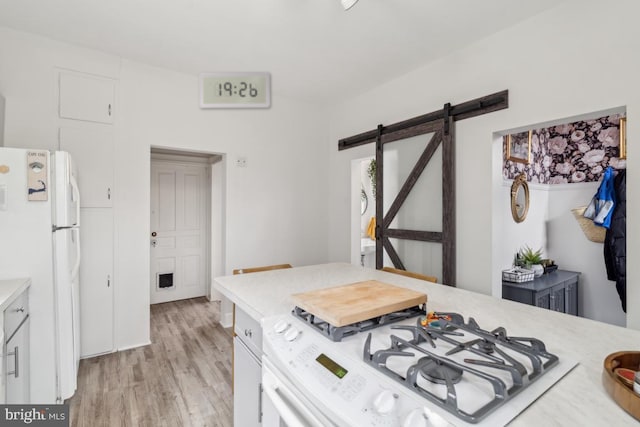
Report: {"hour": 19, "minute": 26}
